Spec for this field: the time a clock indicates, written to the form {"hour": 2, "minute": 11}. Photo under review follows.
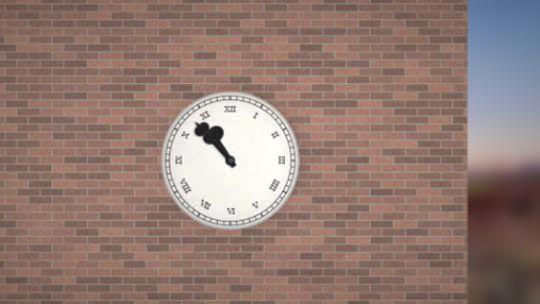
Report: {"hour": 10, "minute": 53}
